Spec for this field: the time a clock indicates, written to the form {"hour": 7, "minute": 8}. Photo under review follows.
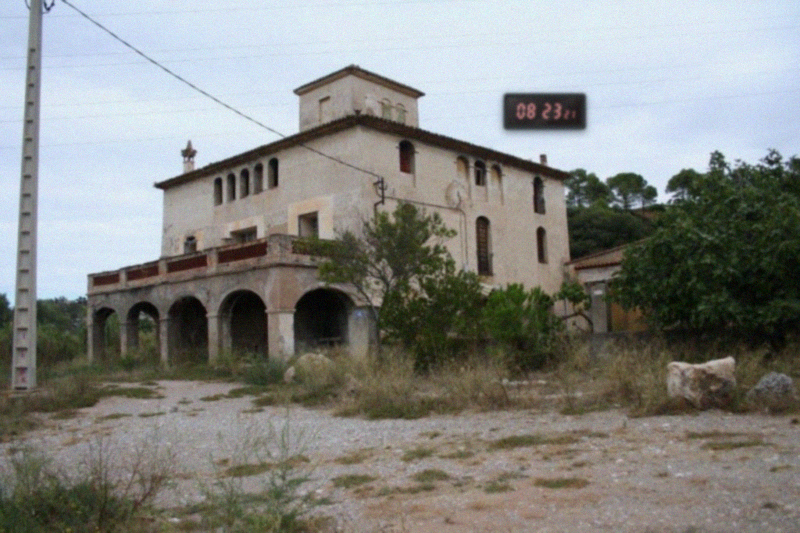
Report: {"hour": 8, "minute": 23}
